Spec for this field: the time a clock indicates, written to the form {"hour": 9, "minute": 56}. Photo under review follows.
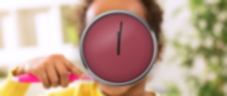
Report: {"hour": 12, "minute": 1}
